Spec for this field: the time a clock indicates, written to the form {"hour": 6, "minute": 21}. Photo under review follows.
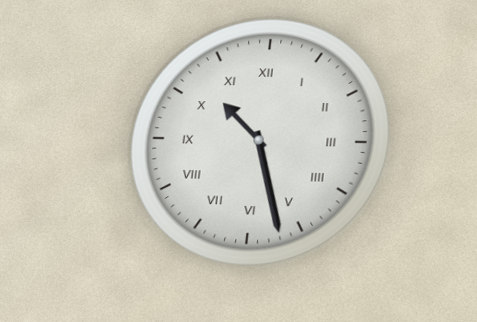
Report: {"hour": 10, "minute": 27}
